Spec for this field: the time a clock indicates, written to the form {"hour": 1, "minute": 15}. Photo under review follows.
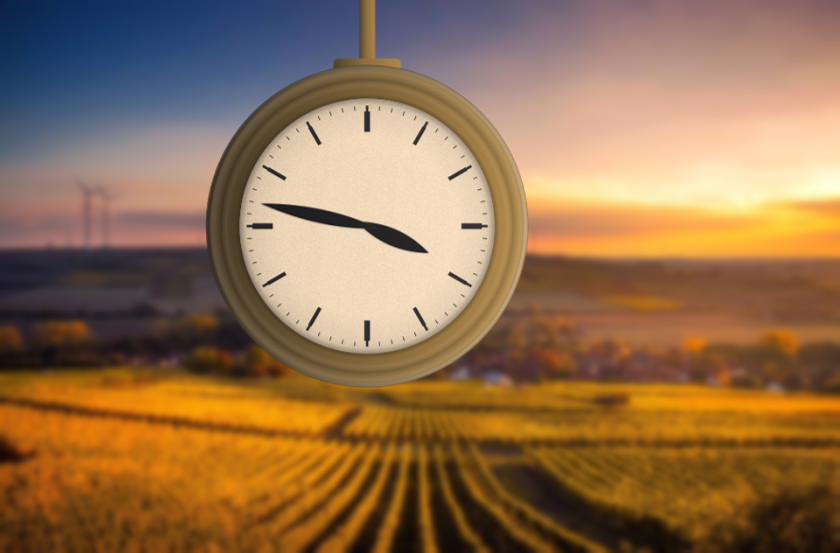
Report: {"hour": 3, "minute": 47}
